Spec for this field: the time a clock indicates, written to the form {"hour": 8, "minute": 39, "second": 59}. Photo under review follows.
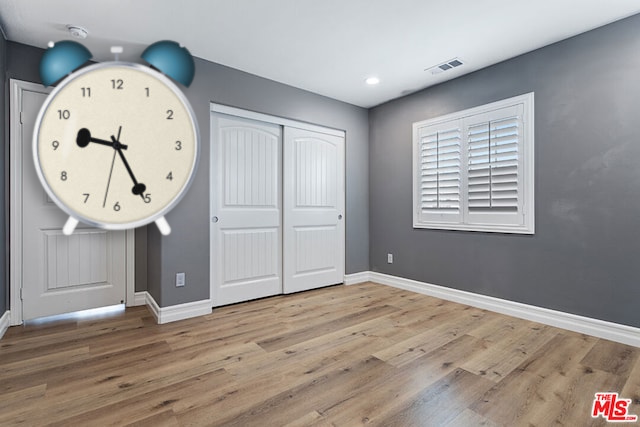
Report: {"hour": 9, "minute": 25, "second": 32}
